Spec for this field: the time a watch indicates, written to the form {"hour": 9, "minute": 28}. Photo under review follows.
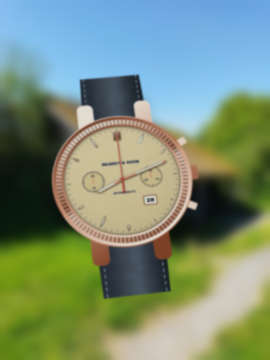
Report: {"hour": 8, "minute": 12}
